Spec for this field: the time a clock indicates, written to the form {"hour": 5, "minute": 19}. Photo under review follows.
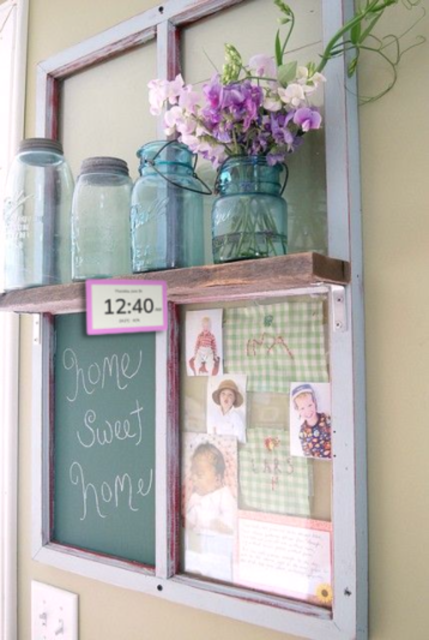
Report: {"hour": 12, "minute": 40}
